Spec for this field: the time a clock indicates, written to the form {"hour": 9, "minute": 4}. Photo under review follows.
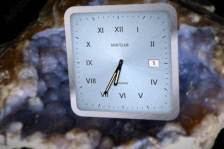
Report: {"hour": 6, "minute": 35}
